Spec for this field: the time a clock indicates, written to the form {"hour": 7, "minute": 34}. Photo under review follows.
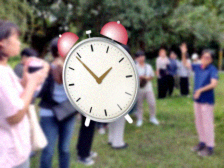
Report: {"hour": 1, "minute": 54}
